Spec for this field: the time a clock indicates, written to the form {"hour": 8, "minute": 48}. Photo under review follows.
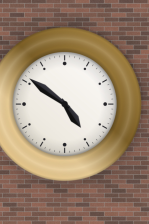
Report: {"hour": 4, "minute": 51}
